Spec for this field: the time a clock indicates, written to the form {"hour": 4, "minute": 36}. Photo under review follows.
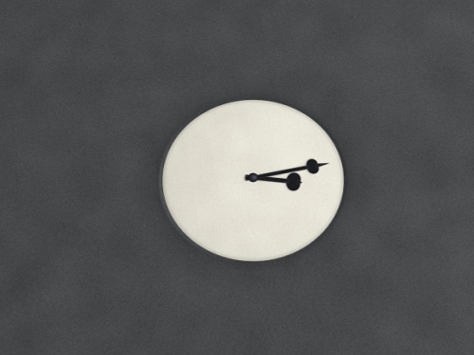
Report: {"hour": 3, "minute": 13}
